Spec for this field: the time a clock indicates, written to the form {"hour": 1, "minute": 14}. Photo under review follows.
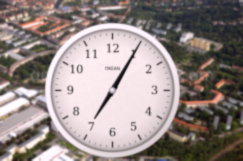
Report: {"hour": 7, "minute": 5}
